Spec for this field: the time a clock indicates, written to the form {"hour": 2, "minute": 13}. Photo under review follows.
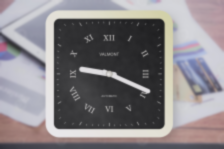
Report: {"hour": 9, "minute": 19}
